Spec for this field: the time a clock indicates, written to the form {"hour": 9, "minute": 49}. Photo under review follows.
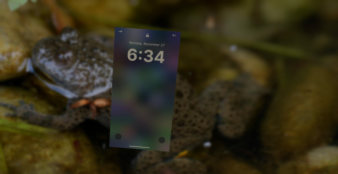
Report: {"hour": 6, "minute": 34}
